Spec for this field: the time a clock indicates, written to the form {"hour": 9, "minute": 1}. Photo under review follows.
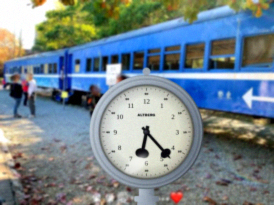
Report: {"hour": 6, "minute": 23}
